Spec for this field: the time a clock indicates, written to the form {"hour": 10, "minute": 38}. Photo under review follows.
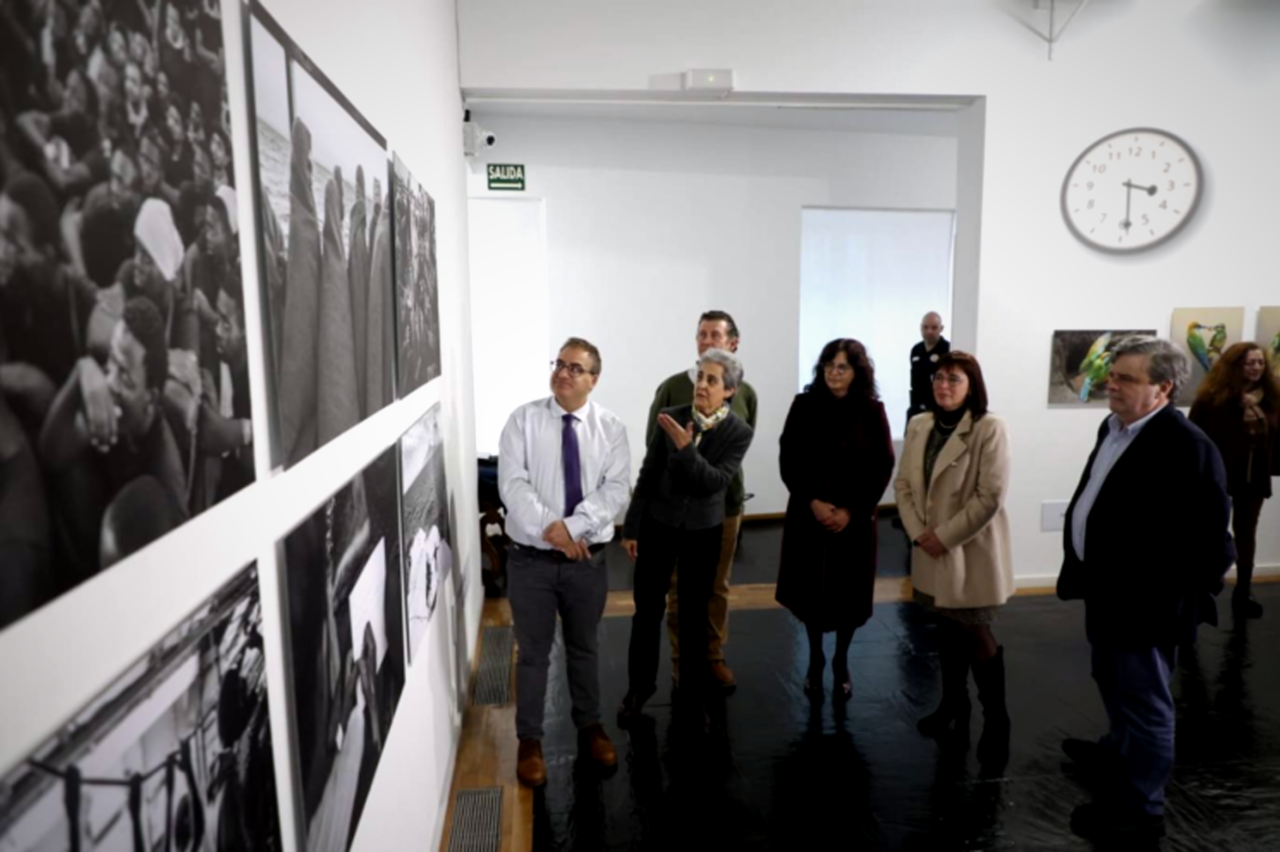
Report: {"hour": 3, "minute": 29}
